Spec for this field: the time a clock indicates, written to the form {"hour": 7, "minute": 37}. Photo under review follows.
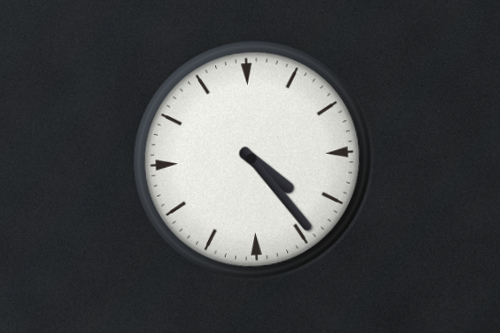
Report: {"hour": 4, "minute": 24}
